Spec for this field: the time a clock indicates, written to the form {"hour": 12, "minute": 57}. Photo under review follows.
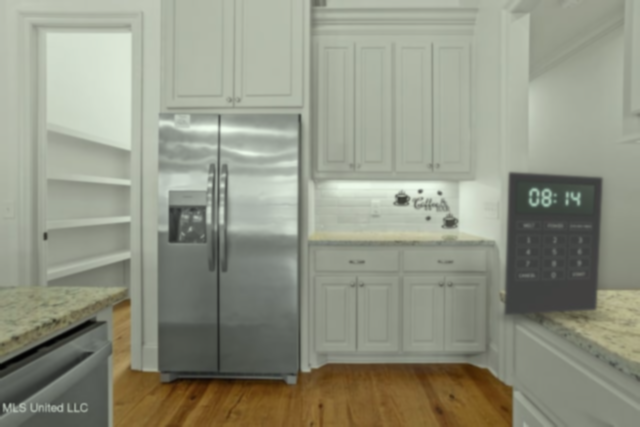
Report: {"hour": 8, "minute": 14}
